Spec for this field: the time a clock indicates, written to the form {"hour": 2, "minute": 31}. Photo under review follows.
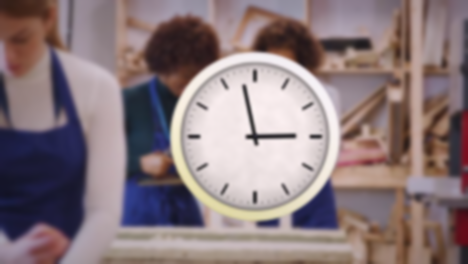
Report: {"hour": 2, "minute": 58}
